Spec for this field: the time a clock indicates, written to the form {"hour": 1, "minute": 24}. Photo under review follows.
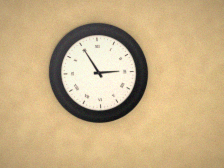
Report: {"hour": 2, "minute": 55}
